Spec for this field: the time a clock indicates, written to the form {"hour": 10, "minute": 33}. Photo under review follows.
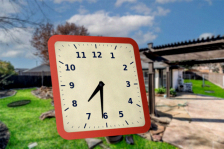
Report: {"hour": 7, "minute": 31}
